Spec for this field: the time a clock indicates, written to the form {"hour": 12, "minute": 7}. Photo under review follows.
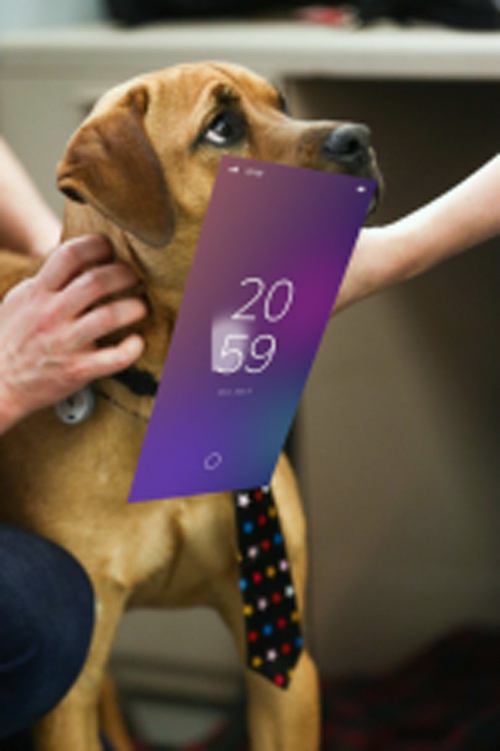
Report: {"hour": 20, "minute": 59}
